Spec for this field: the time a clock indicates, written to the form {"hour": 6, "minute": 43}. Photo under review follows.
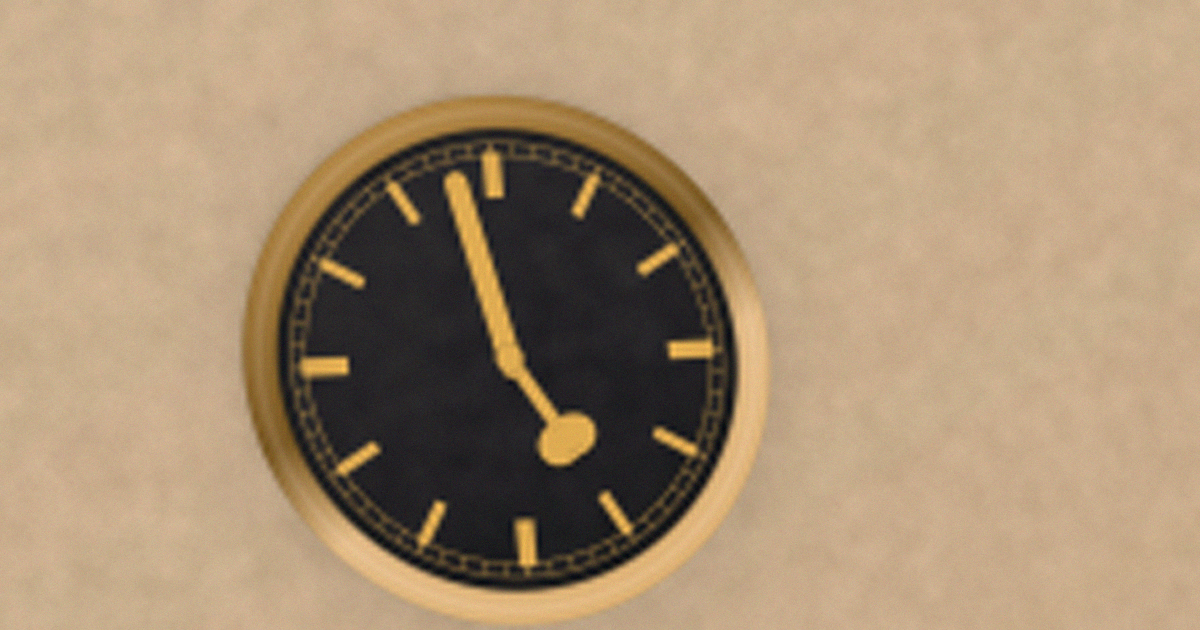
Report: {"hour": 4, "minute": 58}
